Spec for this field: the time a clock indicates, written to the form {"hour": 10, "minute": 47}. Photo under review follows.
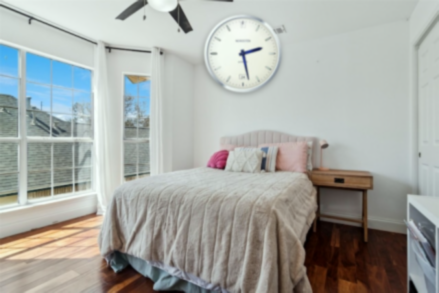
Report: {"hour": 2, "minute": 28}
